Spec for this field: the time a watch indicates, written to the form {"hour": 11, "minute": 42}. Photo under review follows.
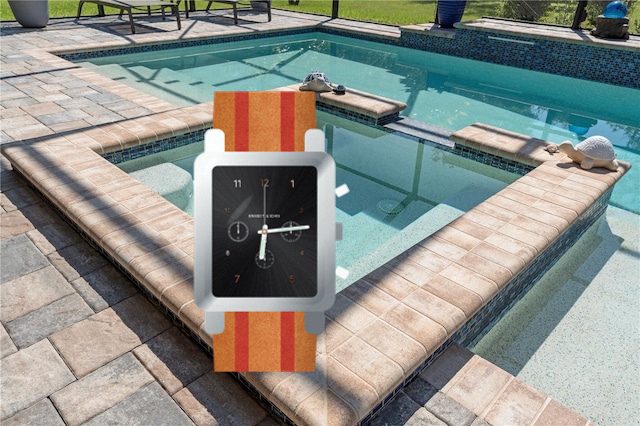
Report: {"hour": 6, "minute": 14}
